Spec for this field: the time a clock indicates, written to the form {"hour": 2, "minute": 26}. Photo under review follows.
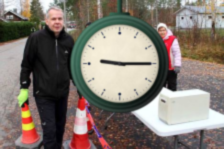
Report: {"hour": 9, "minute": 15}
